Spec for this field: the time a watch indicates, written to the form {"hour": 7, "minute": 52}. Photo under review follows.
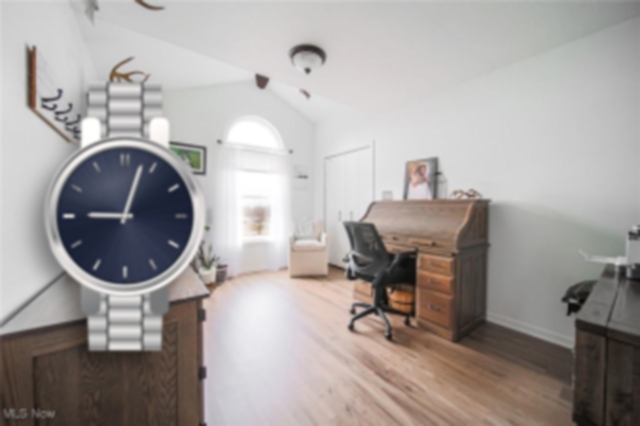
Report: {"hour": 9, "minute": 3}
